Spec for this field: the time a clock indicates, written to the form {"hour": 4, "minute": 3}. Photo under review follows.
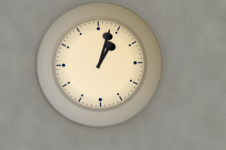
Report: {"hour": 1, "minute": 3}
